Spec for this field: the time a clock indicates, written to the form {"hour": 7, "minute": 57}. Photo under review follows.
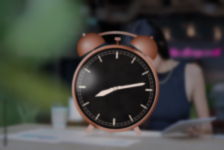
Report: {"hour": 8, "minute": 13}
